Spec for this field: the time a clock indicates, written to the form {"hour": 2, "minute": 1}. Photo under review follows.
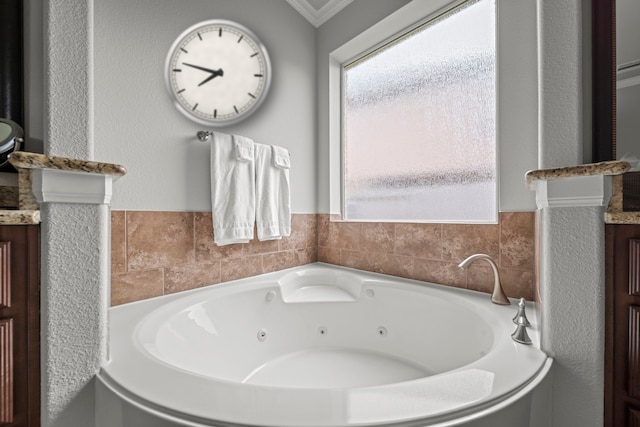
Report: {"hour": 7, "minute": 47}
